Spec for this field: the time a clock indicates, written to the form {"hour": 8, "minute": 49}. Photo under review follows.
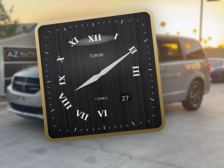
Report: {"hour": 8, "minute": 10}
